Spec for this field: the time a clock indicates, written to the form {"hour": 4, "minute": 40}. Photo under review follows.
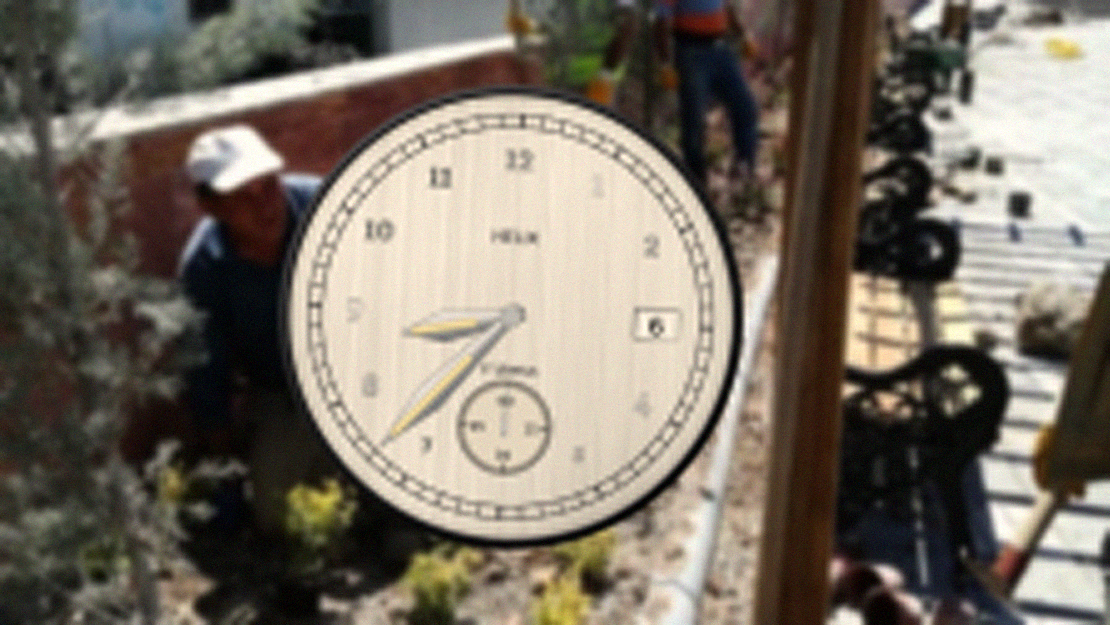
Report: {"hour": 8, "minute": 37}
